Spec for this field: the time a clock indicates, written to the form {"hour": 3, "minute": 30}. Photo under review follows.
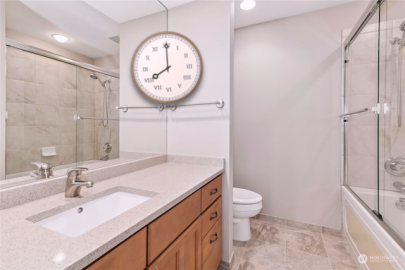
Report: {"hour": 8, "minute": 0}
